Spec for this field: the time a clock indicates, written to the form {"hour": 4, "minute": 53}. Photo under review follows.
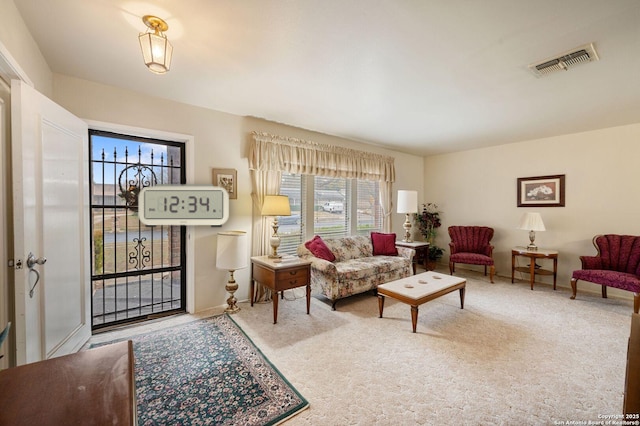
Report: {"hour": 12, "minute": 34}
